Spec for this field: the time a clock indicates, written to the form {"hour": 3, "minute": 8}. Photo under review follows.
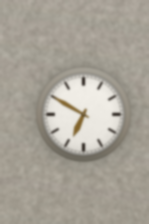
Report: {"hour": 6, "minute": 50}
